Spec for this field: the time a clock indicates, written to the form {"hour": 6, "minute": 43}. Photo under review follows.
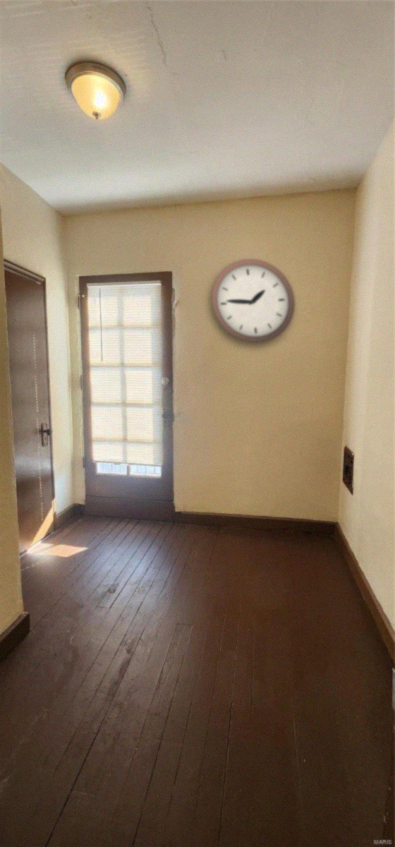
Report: {"hour": 1, "minute": 46}
